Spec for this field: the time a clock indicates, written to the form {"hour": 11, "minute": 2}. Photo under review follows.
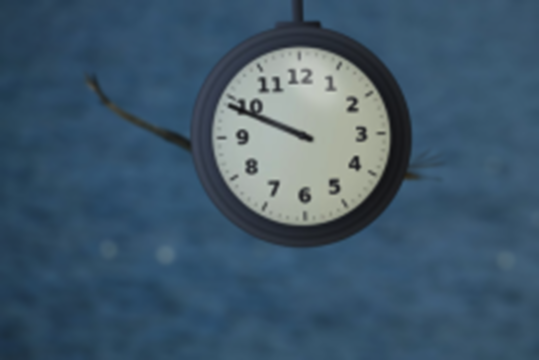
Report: {"hour": 9, "minute": 49}
